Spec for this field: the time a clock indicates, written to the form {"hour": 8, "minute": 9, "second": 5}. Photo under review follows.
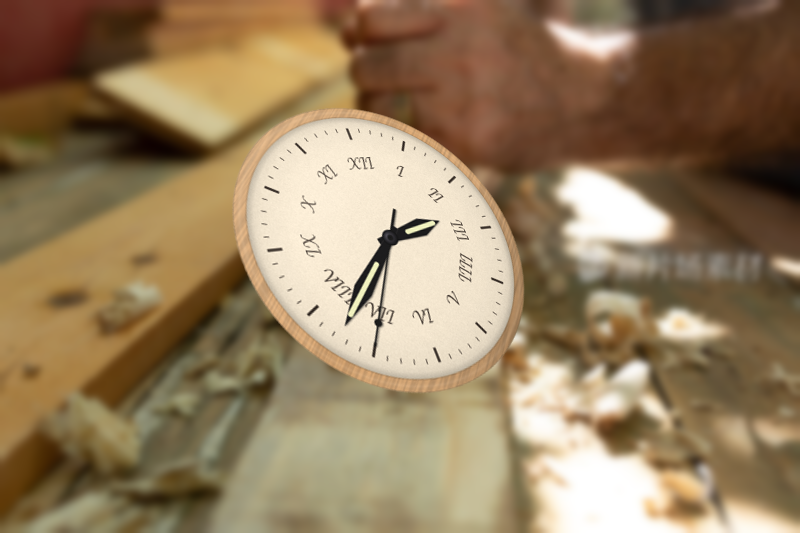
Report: {"hour": 2, "minute": 37, "second": 35}
